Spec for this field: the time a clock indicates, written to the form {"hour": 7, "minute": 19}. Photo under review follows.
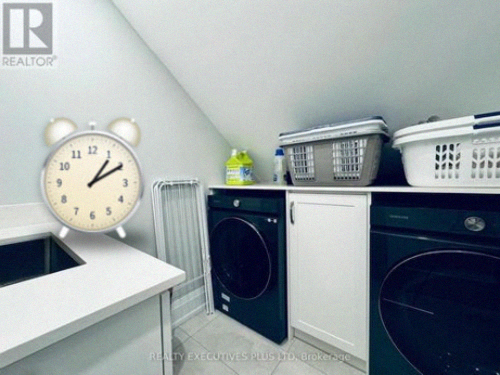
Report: {"hour": 1, "minute": 10}
